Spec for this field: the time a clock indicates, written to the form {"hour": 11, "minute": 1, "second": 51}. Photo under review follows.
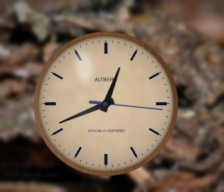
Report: {"hour": 12, "minute": 41, "second": 16}
